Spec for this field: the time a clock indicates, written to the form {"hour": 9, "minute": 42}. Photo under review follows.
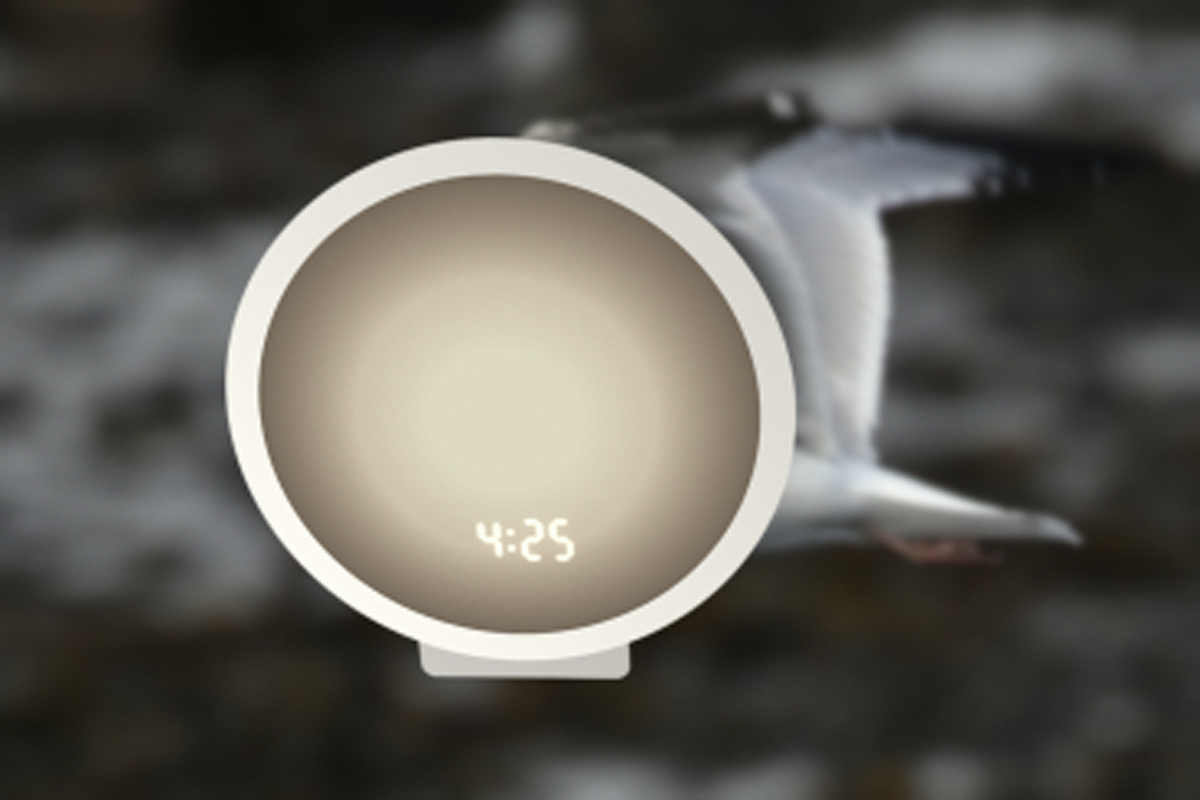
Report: {"hour": 4, "minute": 25}
